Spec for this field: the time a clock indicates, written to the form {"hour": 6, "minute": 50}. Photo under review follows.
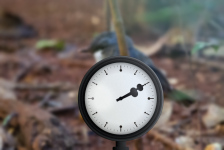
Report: {"hour": 2, "minute": 10}
